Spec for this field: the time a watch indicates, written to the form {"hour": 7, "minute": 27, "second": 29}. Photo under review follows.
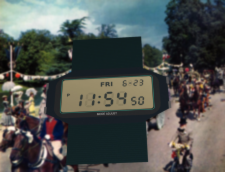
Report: {"hour": 11, "minute": 54, "second": 50}
